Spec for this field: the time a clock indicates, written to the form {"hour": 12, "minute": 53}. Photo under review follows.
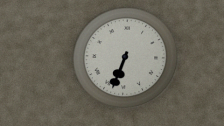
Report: {"hour": 6, "minute": 33}
